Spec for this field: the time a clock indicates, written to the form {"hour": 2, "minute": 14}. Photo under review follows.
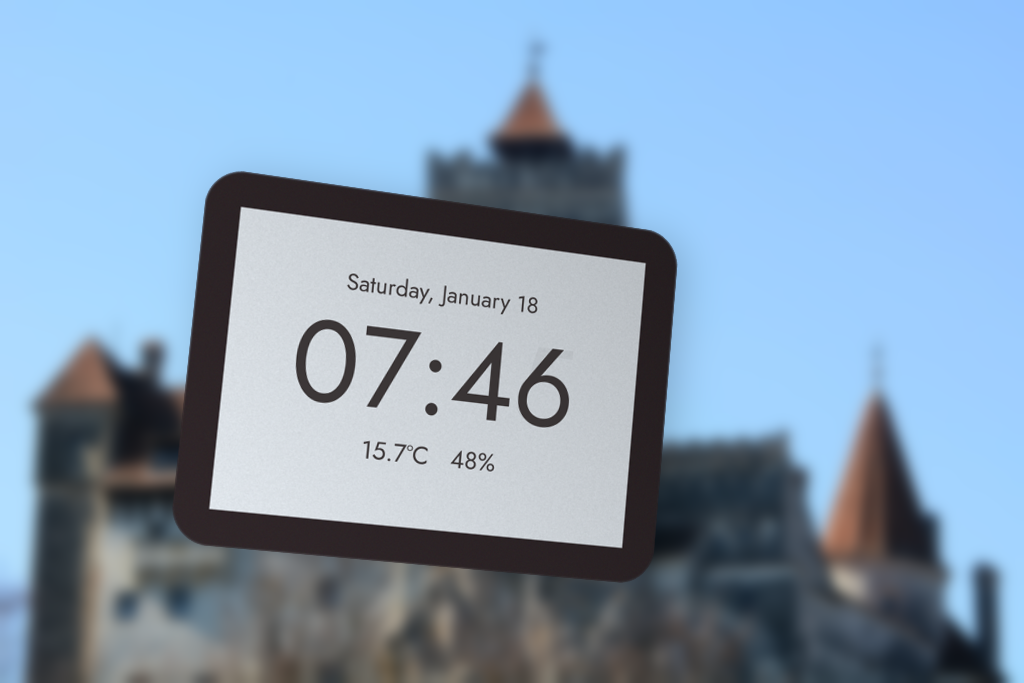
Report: {"hour": 7, "minute": 46}
